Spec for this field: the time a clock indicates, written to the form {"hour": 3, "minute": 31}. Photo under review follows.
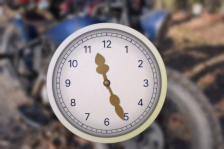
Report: {"hour": 11, "minute": 26}
